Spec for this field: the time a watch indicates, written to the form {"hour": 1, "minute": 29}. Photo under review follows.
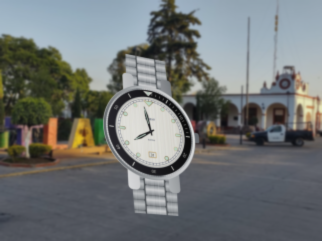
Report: {"hour": 7, "minute": 58}
